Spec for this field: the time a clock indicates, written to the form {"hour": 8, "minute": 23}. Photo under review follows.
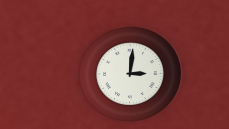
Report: {"hour": 3, "minute": 1}
